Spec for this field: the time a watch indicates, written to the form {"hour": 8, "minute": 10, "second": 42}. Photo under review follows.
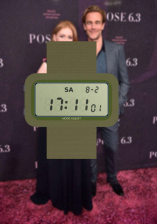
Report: {"hour": 17, "minute": 11, "second": 1}
